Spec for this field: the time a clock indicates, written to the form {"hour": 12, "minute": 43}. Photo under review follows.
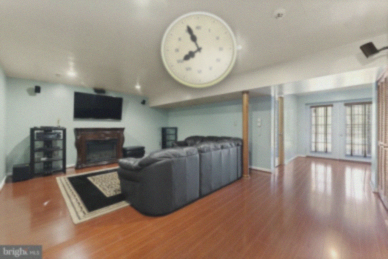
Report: {"hour": 7, "minute": 56}
